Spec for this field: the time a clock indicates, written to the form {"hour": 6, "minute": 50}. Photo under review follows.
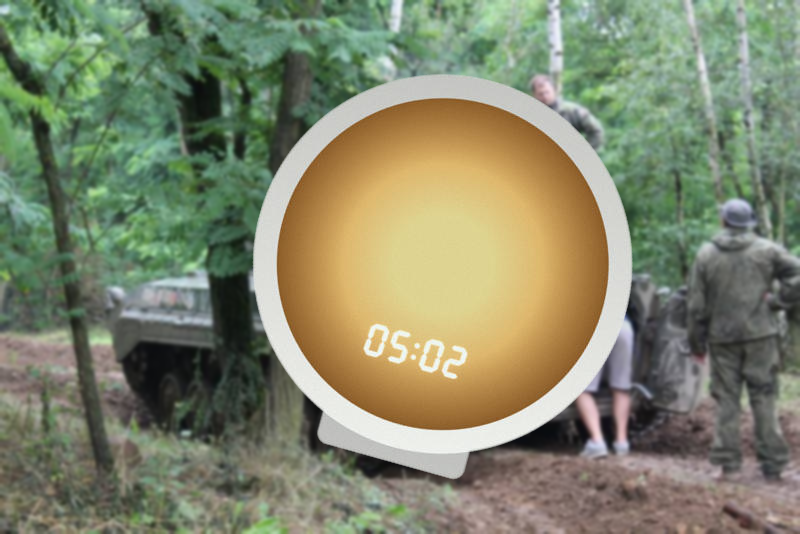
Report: {"hour": 5, "minute": 2}
